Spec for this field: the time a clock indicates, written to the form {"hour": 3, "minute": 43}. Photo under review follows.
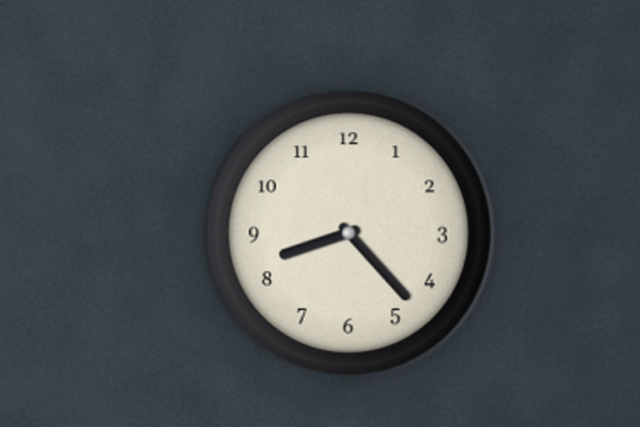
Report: {"hour": 8, "minute": 23}
